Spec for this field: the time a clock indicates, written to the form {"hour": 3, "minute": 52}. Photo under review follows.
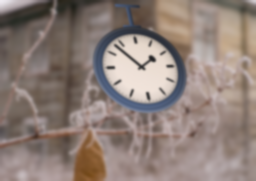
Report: {"hour": 1, "minute": 53}
